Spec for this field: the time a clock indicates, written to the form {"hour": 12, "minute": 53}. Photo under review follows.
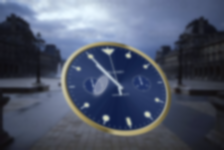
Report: {"hour": 10, "minute": 55}
